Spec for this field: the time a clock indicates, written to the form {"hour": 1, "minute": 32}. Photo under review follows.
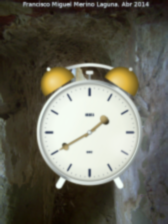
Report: {"hour": 1, "minute": 40}
